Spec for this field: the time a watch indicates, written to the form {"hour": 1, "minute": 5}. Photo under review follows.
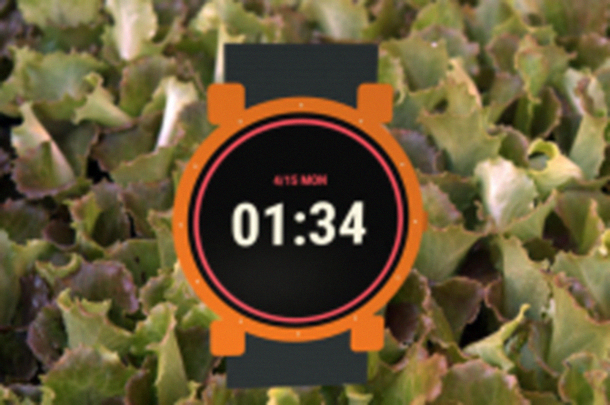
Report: {"hour": 1, "minute": 34}
